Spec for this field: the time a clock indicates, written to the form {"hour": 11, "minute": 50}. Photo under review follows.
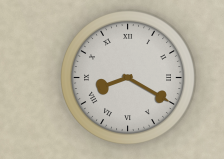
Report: {"hour": 8, "minute": 20}
